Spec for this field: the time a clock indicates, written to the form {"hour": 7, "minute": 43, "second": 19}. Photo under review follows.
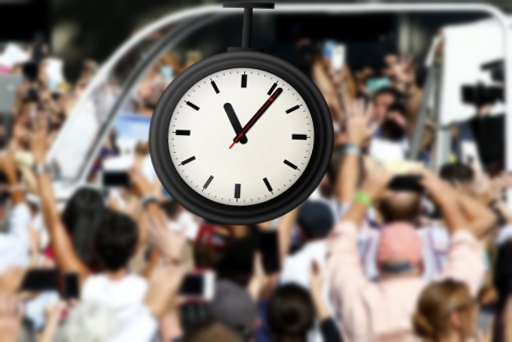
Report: {"hour": 11, "minute": 6, "second": 6}
